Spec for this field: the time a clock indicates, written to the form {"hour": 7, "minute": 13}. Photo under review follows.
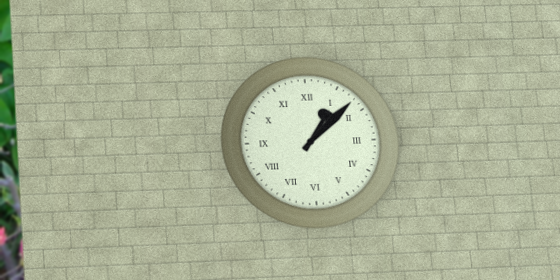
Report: {"hour": 1, "minute": 8}
